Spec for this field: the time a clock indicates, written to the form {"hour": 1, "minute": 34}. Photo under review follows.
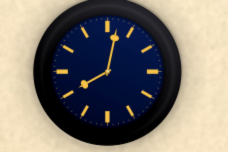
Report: {"hour": 8, "minute": 2}
